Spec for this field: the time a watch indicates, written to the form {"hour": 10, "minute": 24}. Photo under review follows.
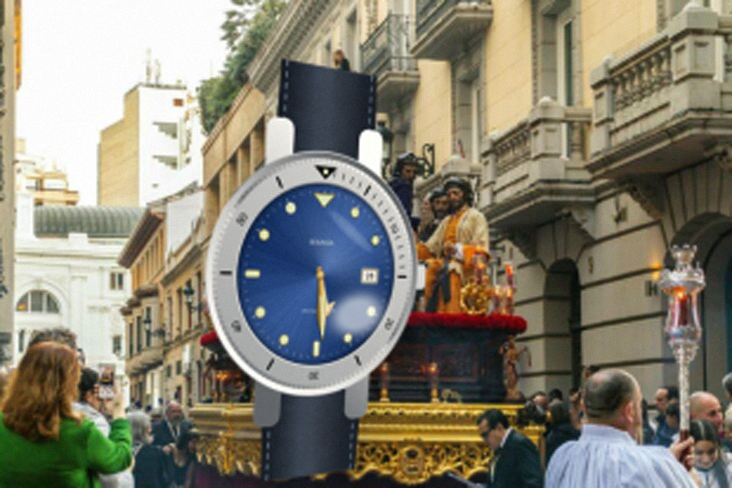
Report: {"hour": 5, "minute": 29}
